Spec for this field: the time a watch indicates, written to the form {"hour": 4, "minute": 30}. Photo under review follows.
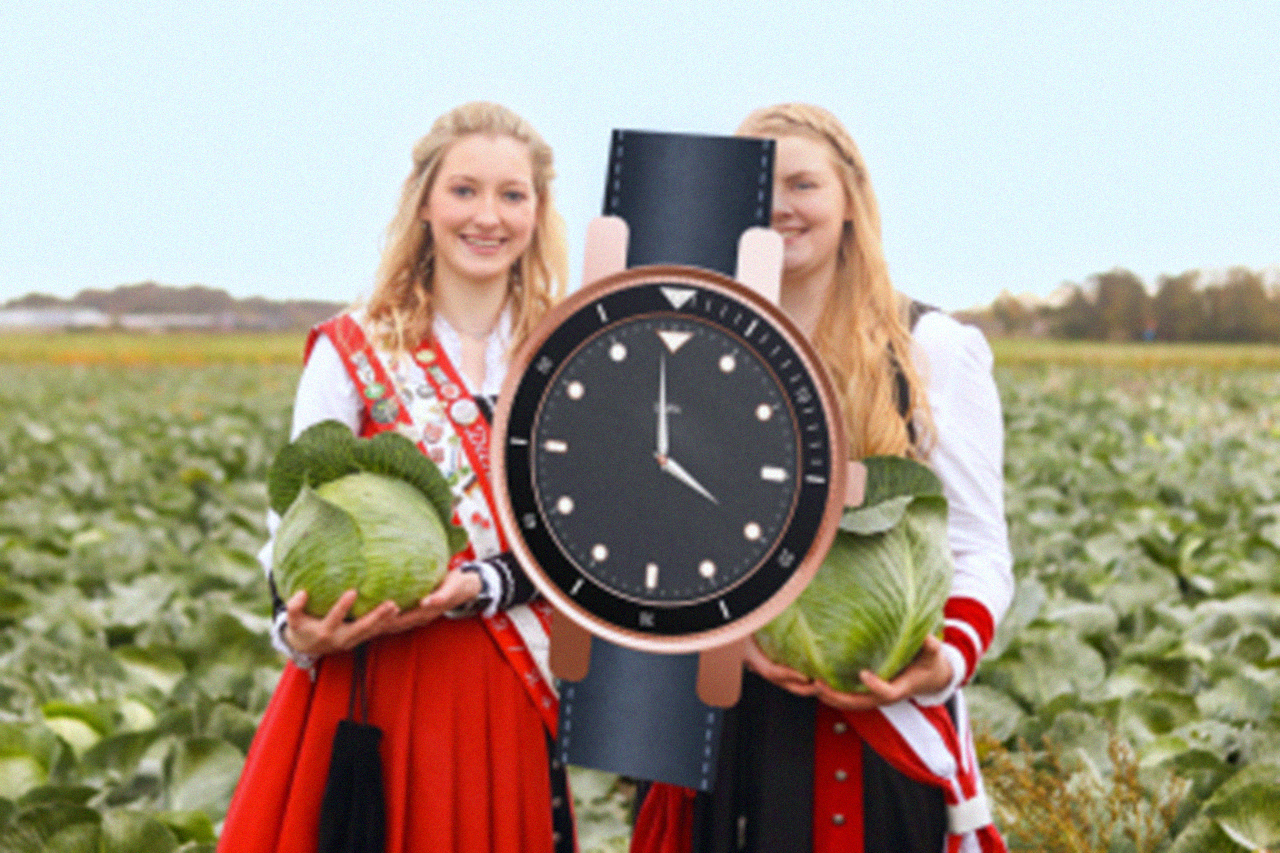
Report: {"hour": 3, "minute": 59}
